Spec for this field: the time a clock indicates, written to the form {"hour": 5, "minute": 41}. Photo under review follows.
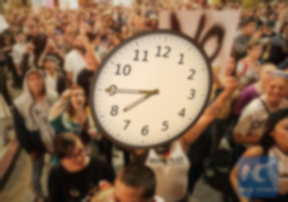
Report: {"hour": 7, "minute": 45}
